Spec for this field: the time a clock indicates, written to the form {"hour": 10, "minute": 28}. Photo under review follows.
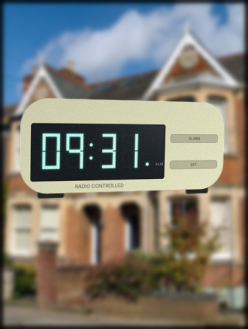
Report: {"hour": 9, "minute": 31}
